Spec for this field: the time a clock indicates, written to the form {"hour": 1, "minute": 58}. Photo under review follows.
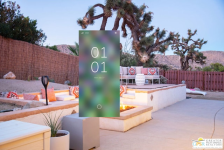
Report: {"hour": 1, "minute": 1}
